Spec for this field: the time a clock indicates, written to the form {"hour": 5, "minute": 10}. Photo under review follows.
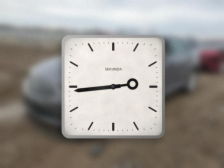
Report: {"hour": 2, "minute": 44}
